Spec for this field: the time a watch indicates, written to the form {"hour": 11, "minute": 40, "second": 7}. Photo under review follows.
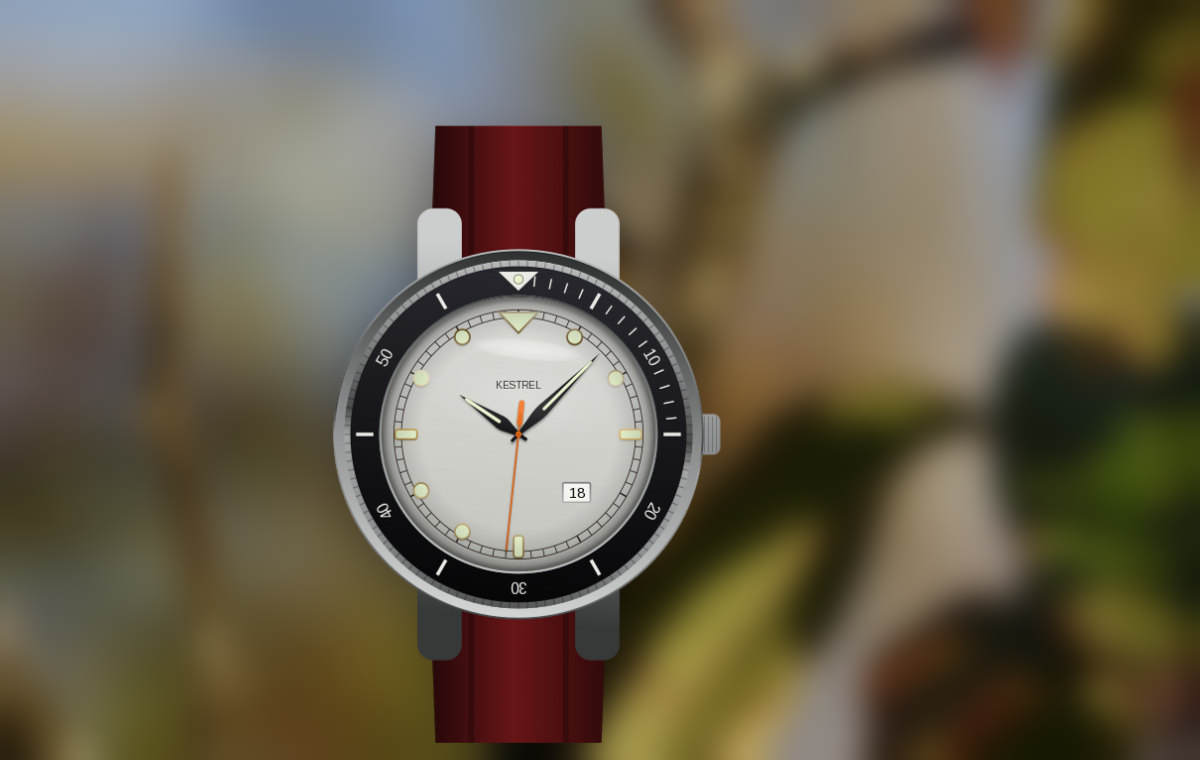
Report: {"hour": 10, "minute": 7, "second": 31}
